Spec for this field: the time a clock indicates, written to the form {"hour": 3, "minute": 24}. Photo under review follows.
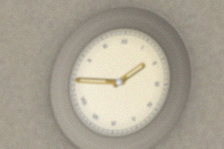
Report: {"hour": 1, "minute": 45}
